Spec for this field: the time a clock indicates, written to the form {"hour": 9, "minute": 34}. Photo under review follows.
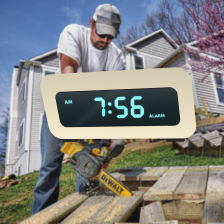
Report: {"hour": 7, "minute": 56}
